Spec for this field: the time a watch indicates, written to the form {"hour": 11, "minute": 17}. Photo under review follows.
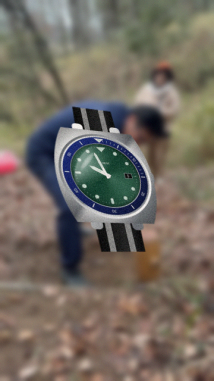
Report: {"hour": 9, "minute": 57}
